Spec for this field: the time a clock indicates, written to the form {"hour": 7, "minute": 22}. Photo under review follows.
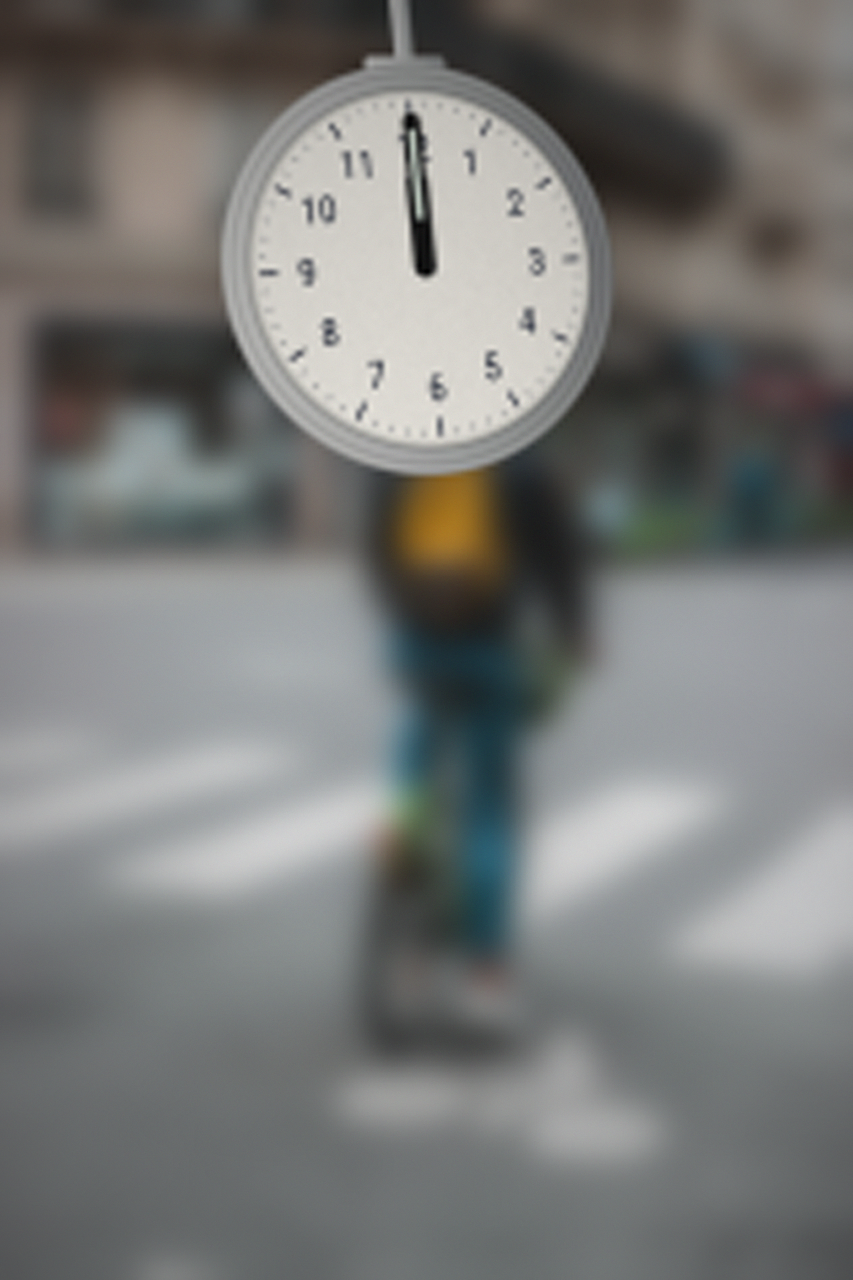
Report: {"hour": 12, "minute": 0}
